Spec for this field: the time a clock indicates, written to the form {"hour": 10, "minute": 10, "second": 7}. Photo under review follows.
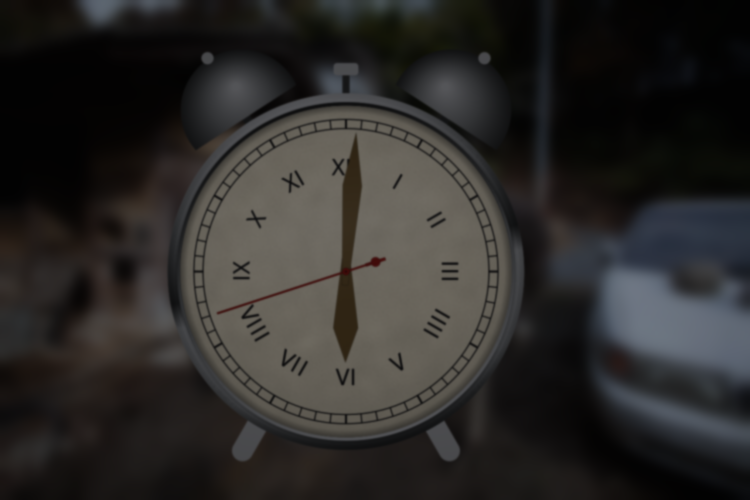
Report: {"hour": 6, "minute": 0, "second": 42}
